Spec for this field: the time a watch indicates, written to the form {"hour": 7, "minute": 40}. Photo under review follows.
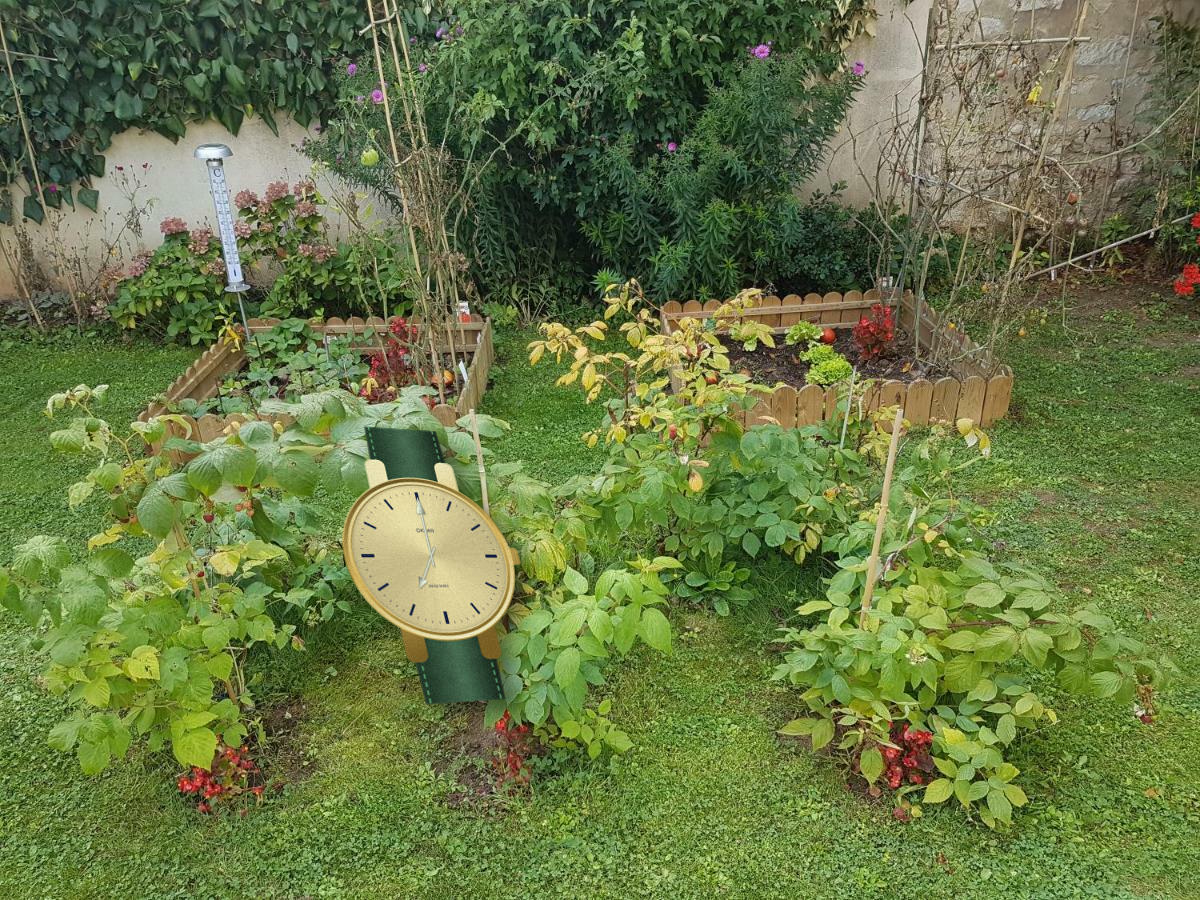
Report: {"hour": 7, "minute": 0}
